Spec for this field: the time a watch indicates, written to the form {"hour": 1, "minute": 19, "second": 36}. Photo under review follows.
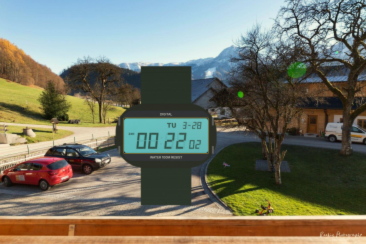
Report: {"hour": 0, "minute": 22, "second": 2}
